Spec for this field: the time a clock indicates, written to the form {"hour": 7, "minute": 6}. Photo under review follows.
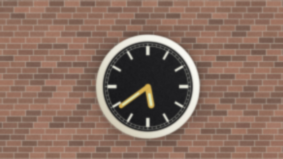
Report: {"hour": 5, "minute": 39}
